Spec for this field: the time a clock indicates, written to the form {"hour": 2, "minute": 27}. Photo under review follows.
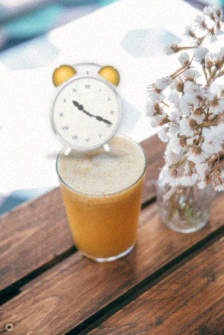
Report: {"hour": 10, "minute": 19}
